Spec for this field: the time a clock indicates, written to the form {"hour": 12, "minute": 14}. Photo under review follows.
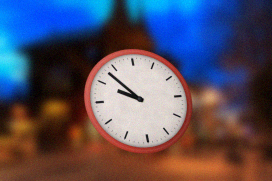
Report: {"hour": 9, "minute": 53}
